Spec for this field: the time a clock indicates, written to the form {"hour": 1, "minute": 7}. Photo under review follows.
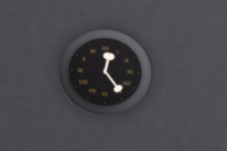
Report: {"hour": 12, "minute": 24}
